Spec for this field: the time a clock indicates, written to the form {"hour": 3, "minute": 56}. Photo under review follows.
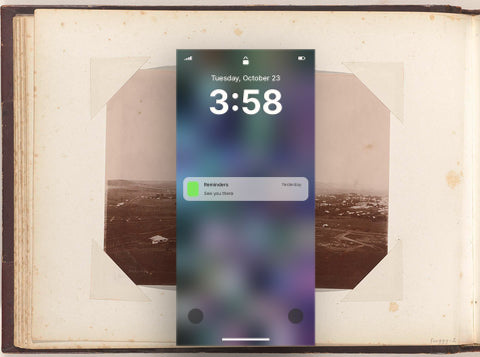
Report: {"hour": 3, "minute": 58}
